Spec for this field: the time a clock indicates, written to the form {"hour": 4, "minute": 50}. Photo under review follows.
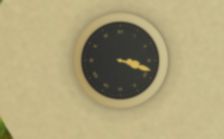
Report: {"hour": 3, "minute": 18}
